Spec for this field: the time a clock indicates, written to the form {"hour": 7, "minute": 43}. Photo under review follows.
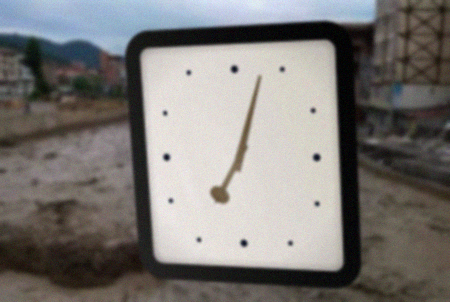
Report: {"hour": 7, "minute": 3}
